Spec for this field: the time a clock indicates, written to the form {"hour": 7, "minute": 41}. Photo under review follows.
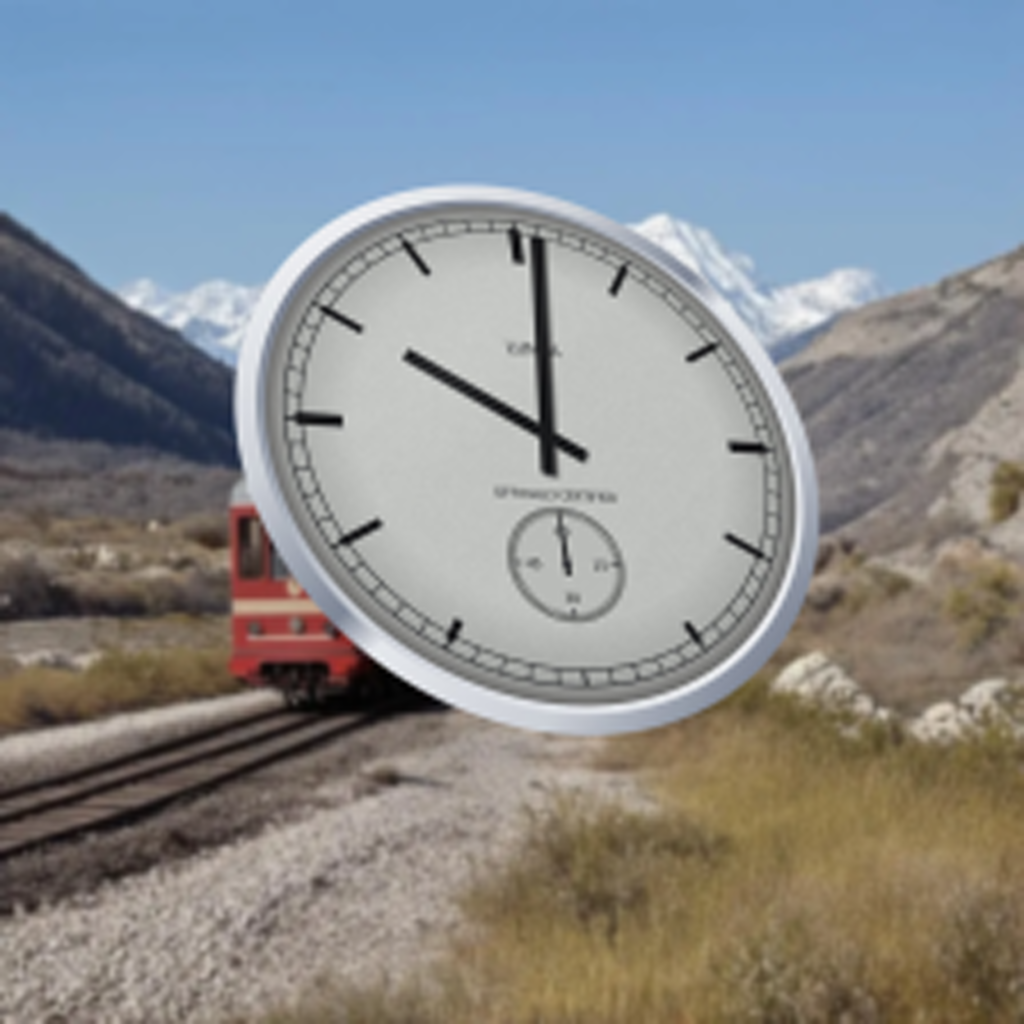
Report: {"hour": 10, "minute": 1}
